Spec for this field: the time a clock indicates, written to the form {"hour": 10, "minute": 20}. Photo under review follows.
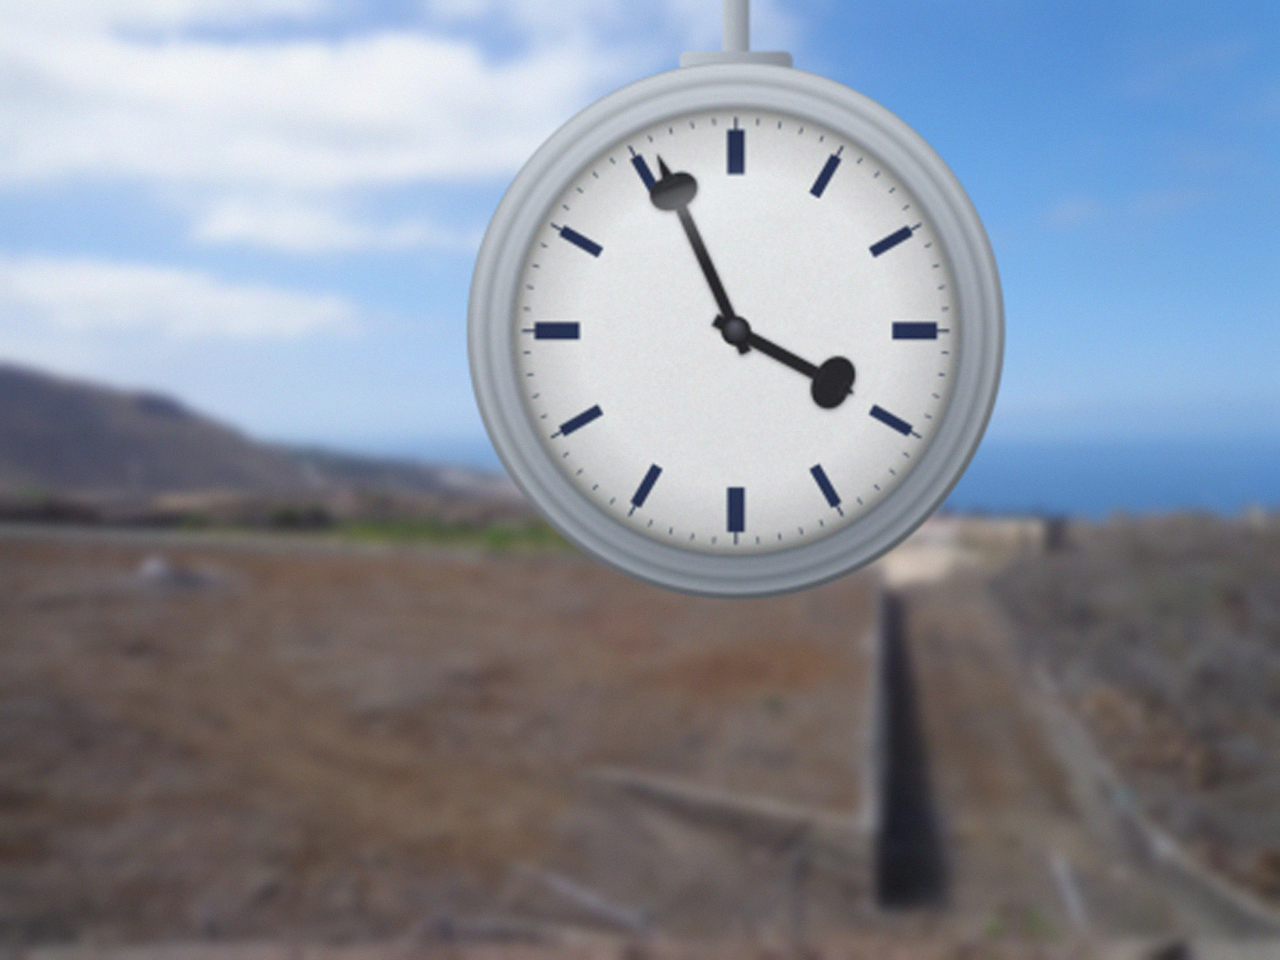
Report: {"hour": 3, "minute": 56}
